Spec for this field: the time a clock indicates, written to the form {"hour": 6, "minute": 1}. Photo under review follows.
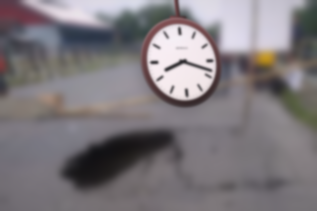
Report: {"hour": 8, "minute": 18}
